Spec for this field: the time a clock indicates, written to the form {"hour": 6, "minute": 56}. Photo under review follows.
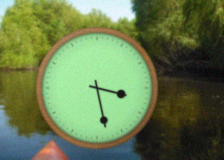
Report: {"hour": 3, "minute": 28}
